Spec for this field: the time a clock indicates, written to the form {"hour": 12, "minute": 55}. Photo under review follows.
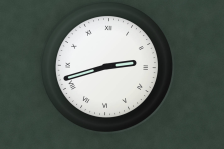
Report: {"hour": 2, "minute": 42}
